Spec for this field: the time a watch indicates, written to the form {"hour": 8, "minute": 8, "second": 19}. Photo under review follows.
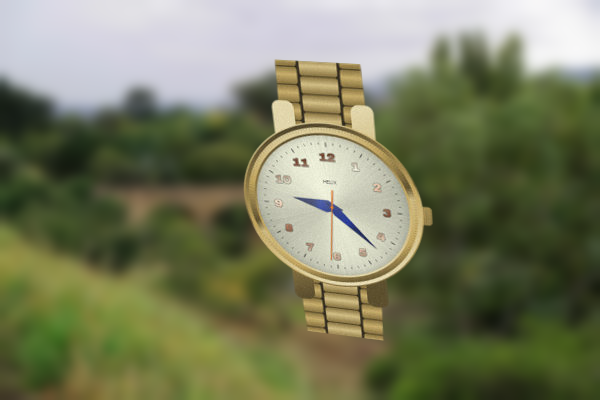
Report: {"hour": 9, "minute": 22, "second": 31}
